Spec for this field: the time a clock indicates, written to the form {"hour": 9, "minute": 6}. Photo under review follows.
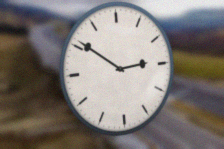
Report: {"hour": 2, "minute": 51}
